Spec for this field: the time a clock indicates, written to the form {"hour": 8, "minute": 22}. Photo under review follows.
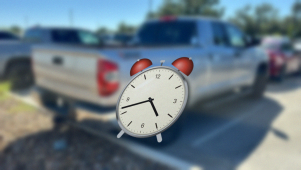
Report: {"hour": 4, "minute": 42}
